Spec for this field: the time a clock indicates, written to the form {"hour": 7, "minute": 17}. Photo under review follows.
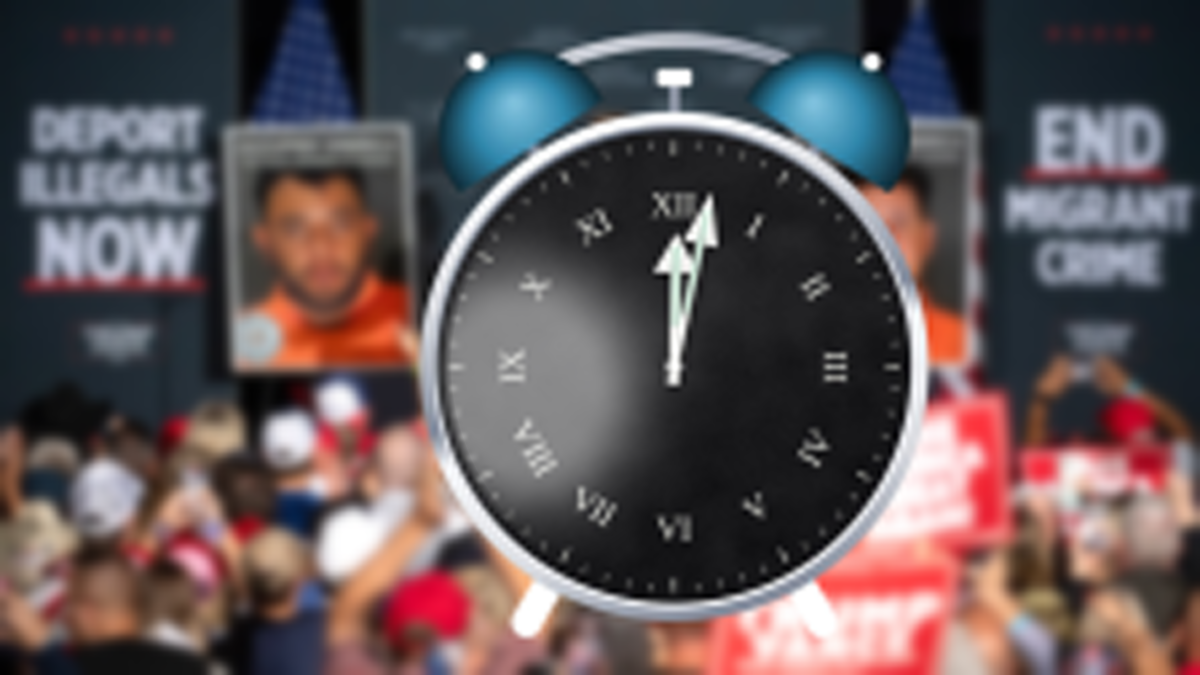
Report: {"hour": 12, "minute": 2}
